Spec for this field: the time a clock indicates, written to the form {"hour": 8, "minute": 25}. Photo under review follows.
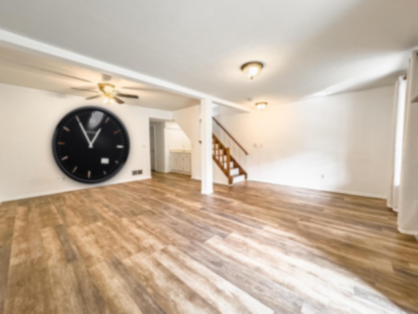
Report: {"hour": 12, "minute": 55}
